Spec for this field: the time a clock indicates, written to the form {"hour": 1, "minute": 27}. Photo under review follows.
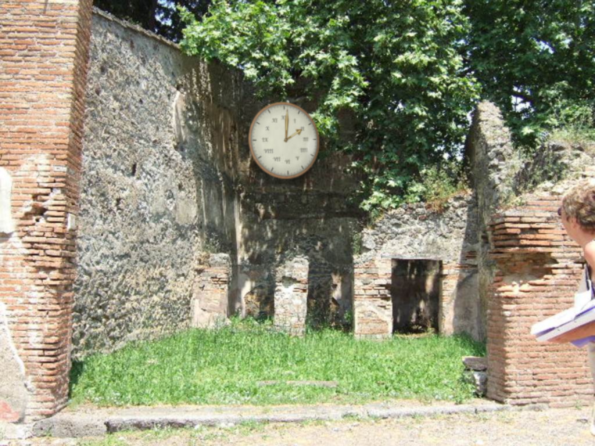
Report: {"hour": 2, "minute": 1}
